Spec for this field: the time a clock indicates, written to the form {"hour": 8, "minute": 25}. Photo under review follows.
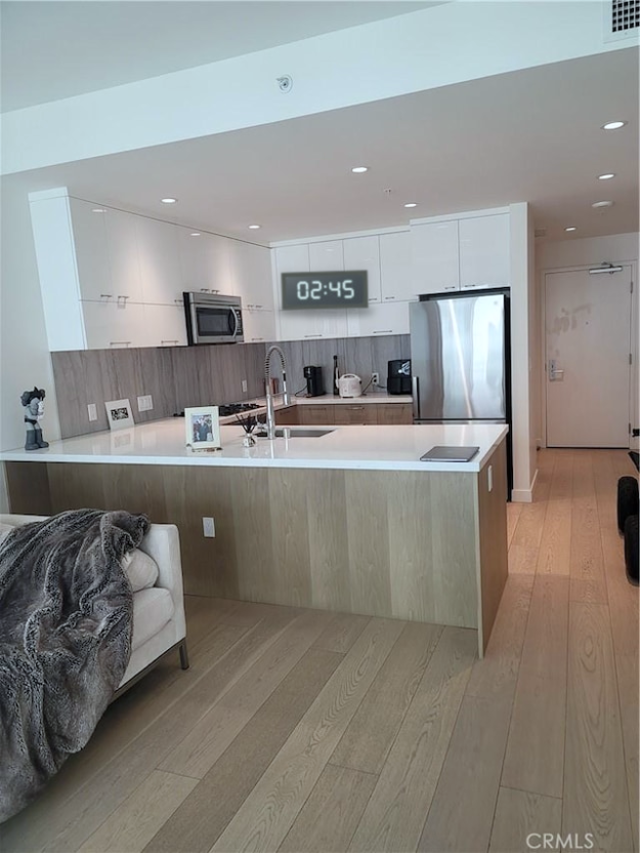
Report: {"hour": 2, "minute": 45}
